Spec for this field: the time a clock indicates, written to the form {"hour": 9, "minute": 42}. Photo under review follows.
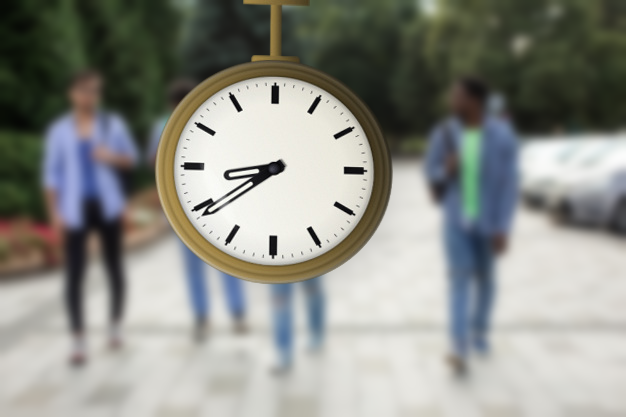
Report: {"hour": 8, "minute": 39}
